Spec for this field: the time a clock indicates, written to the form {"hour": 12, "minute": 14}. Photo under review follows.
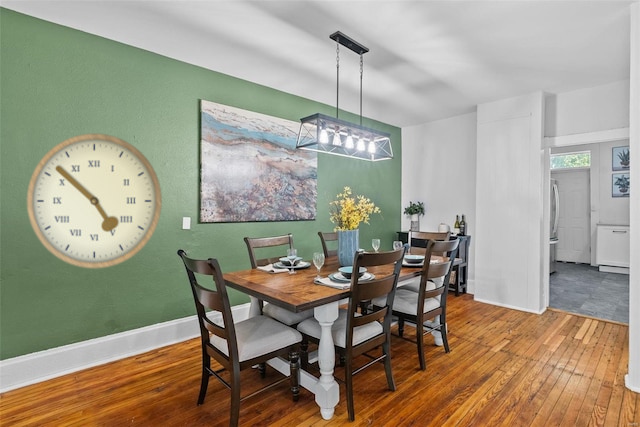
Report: {"hour": 4, "minute": 52}
